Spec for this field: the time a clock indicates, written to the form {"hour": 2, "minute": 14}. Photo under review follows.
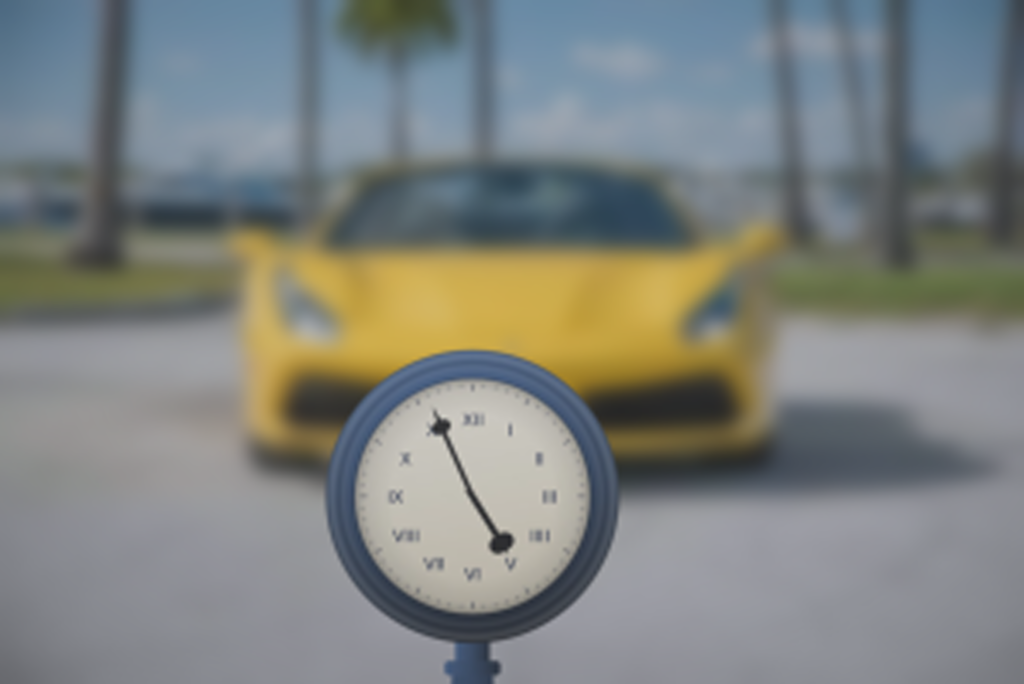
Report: {"hour": 4, "minute": 56}
